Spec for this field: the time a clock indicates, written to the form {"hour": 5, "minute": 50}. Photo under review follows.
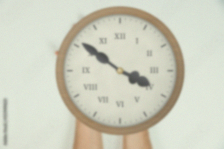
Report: {"hour": 3, "minute": 51}
